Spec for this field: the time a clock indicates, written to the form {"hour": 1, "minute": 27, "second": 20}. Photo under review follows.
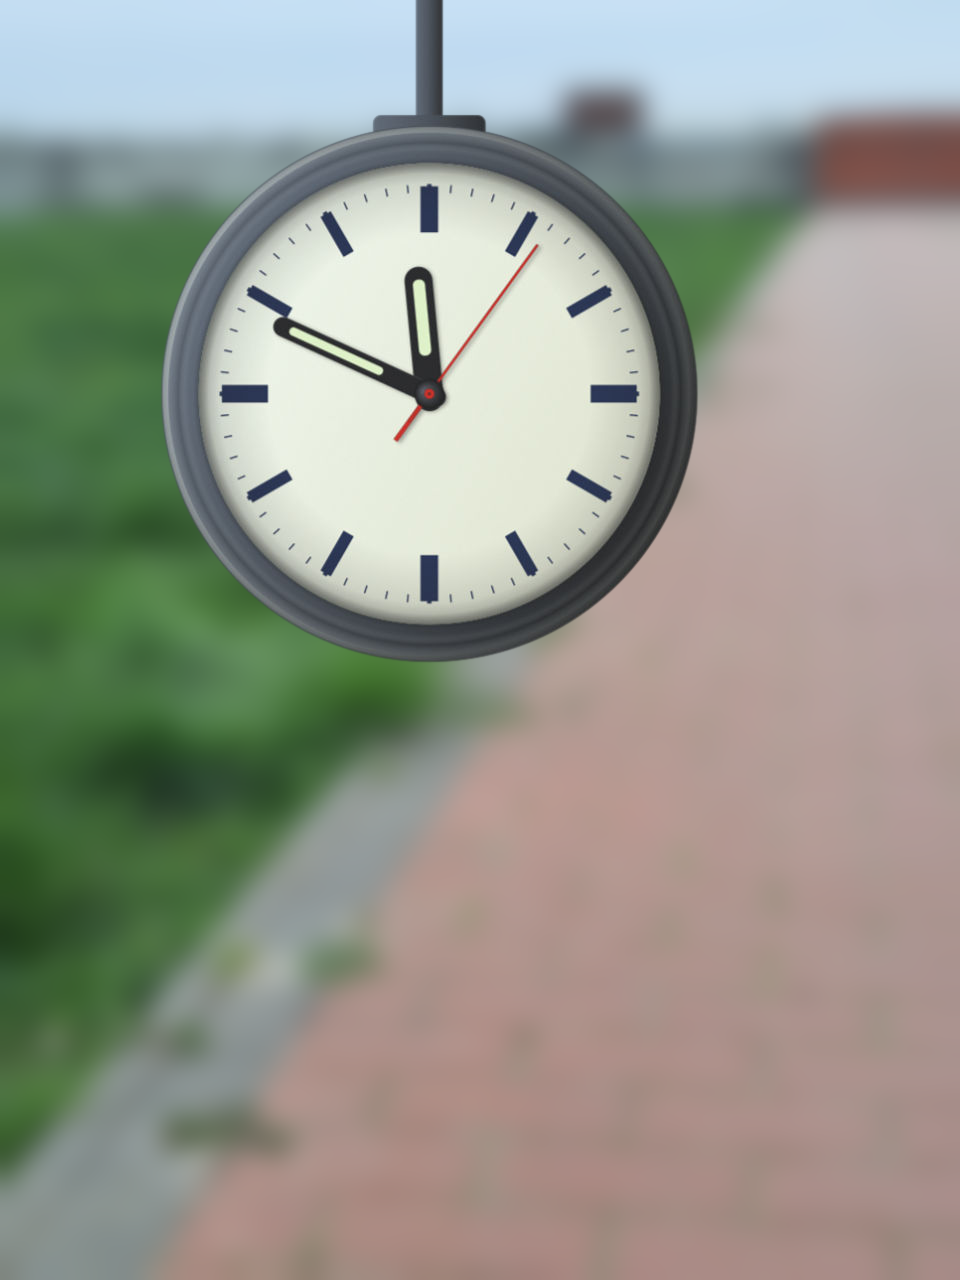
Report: {"hour": 11, "minute": 49, "second": 6}
